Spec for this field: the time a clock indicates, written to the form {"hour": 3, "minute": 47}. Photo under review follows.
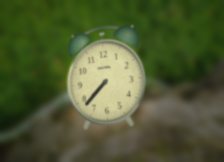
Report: {"hour": 7, "minute": 38}
